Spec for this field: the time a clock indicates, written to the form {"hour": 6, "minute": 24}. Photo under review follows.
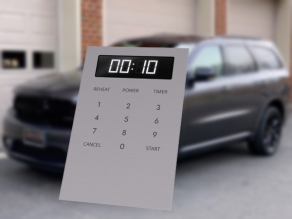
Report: {"hour": 0, "minute": 10}
